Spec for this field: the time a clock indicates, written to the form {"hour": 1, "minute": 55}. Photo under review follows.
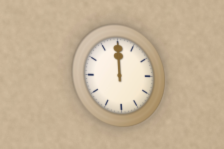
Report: {"hour": 12, "minute": 0}
